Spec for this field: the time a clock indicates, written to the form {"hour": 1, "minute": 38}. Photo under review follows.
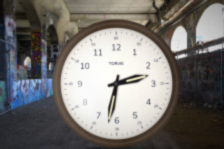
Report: {"hour": 2, "minute": 32}
